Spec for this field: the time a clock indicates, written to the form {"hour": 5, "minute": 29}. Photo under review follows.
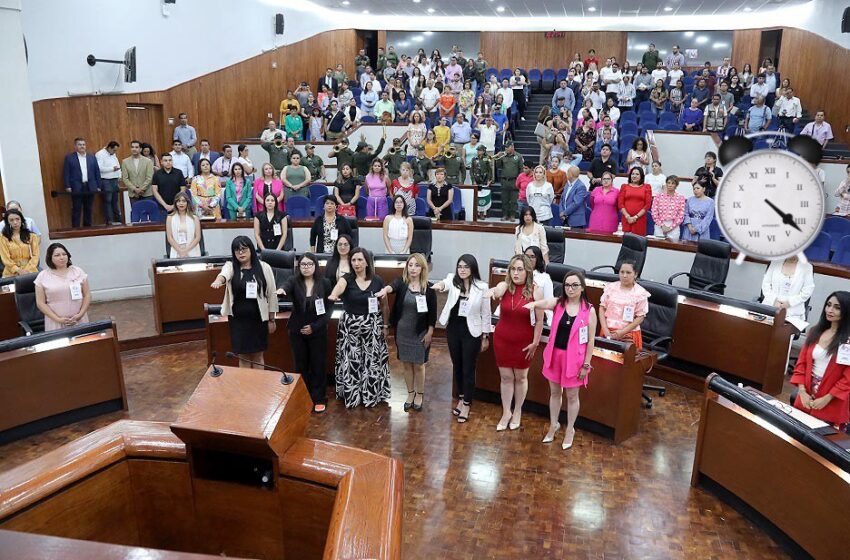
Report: {"hour": 4, "minute": 22}
